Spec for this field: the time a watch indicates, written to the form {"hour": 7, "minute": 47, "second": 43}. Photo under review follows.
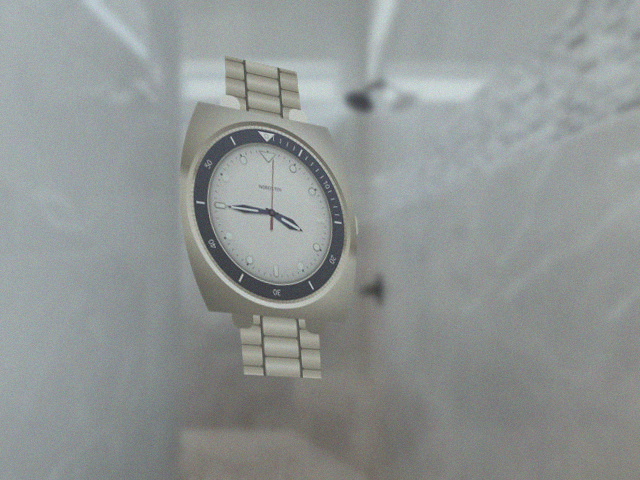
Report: {"hour": 3, "minute": 45, "second": 1}
